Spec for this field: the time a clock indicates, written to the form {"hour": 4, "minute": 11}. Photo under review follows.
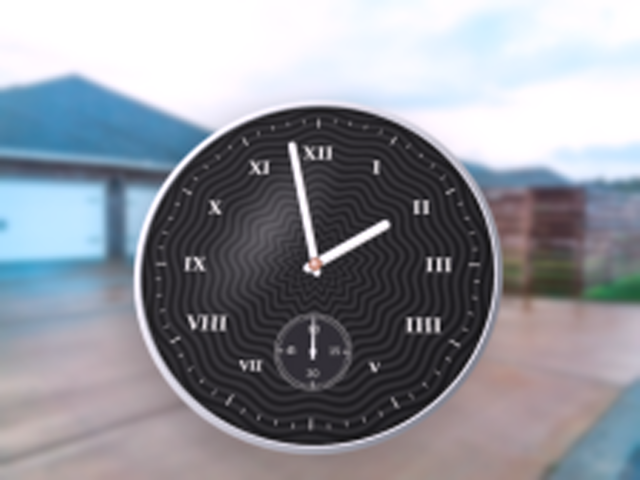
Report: {"hour": 1, "minute": 58}
